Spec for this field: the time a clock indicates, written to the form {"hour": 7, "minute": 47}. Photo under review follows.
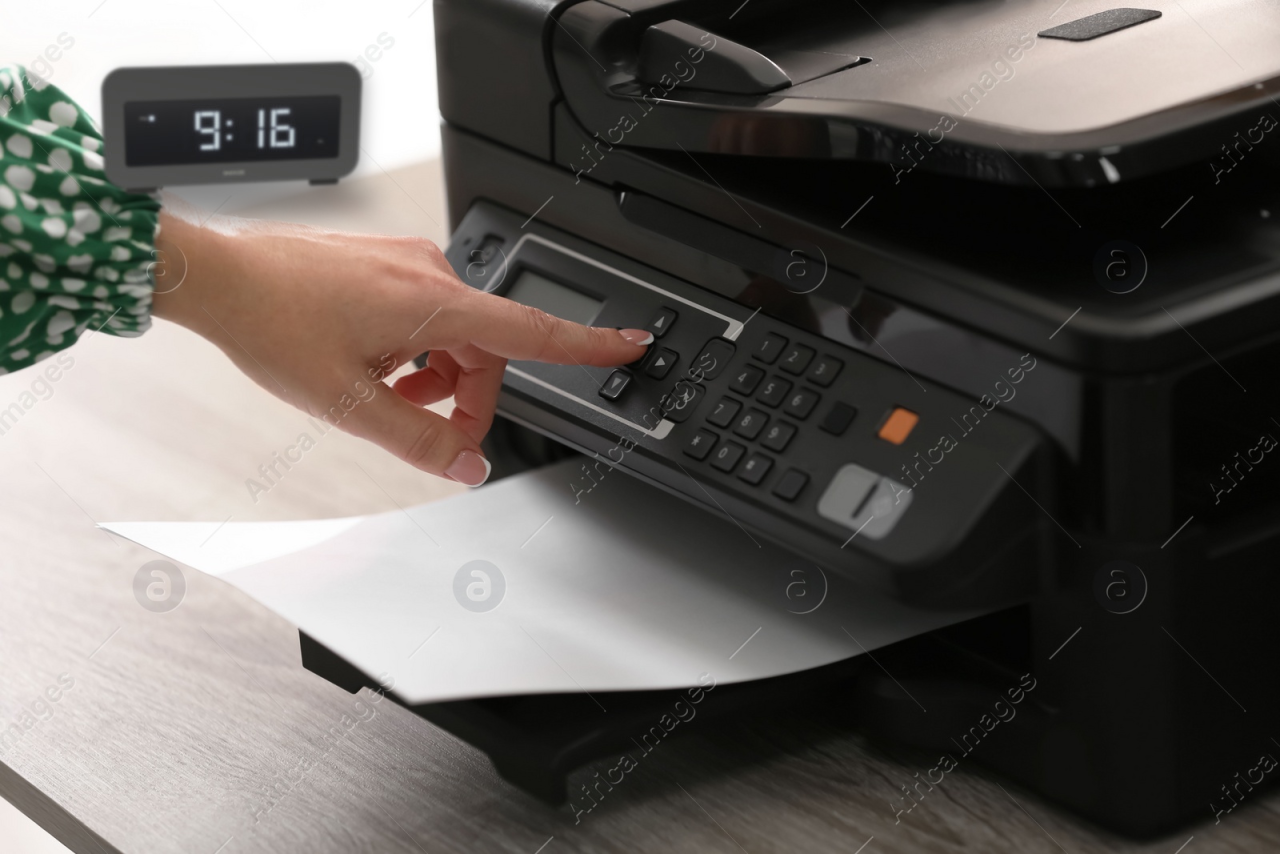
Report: {"hour": 9, "minute": 16}
